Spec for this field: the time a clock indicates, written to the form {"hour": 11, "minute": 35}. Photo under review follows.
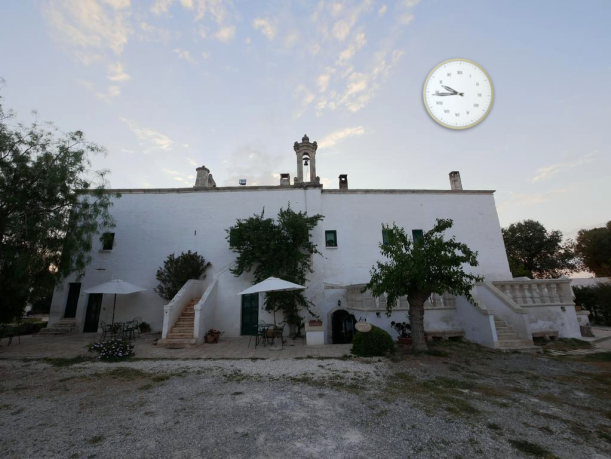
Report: {"hour": 9, "minute": 44}
